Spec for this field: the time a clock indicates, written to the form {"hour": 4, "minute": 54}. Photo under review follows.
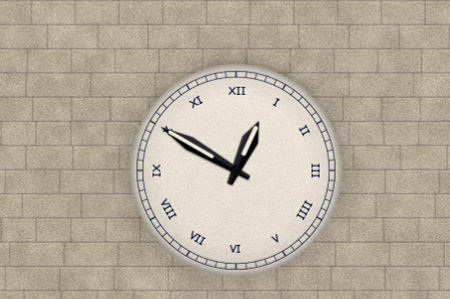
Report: {"hour": 12, "minute": 50}
